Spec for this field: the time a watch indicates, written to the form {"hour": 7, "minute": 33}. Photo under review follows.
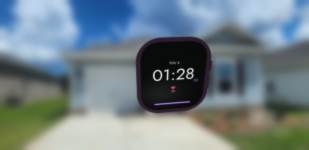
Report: {"hour": 1, "minute": 28}
